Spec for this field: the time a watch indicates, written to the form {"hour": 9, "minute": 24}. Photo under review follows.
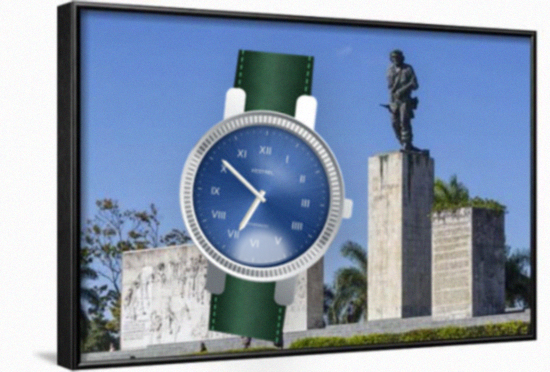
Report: {"hour": 6, "minute": 51}
